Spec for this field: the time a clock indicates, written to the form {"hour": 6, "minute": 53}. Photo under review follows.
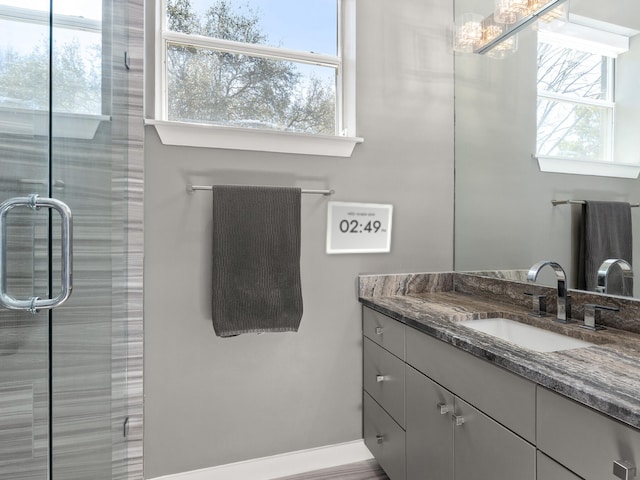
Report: {"hour": 2, "minute": 49}
